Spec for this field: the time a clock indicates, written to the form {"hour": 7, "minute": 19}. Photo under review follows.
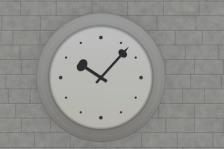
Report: {"hour": 10, "minute": 7}
